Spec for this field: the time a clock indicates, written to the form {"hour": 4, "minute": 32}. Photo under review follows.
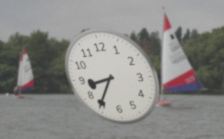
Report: {"hour": 8, "minute": 36}
